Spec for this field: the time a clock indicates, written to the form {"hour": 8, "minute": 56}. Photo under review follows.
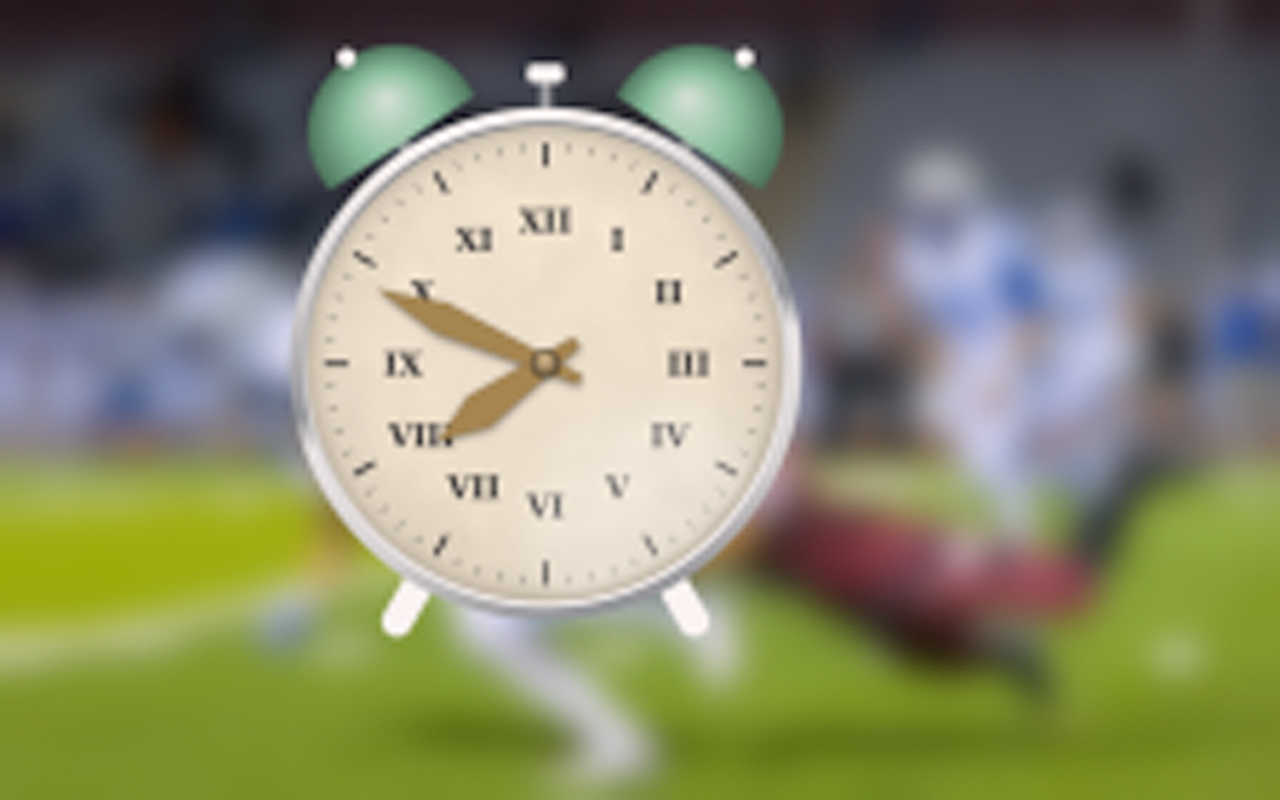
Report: {"hour": 7, "minute": 49}
